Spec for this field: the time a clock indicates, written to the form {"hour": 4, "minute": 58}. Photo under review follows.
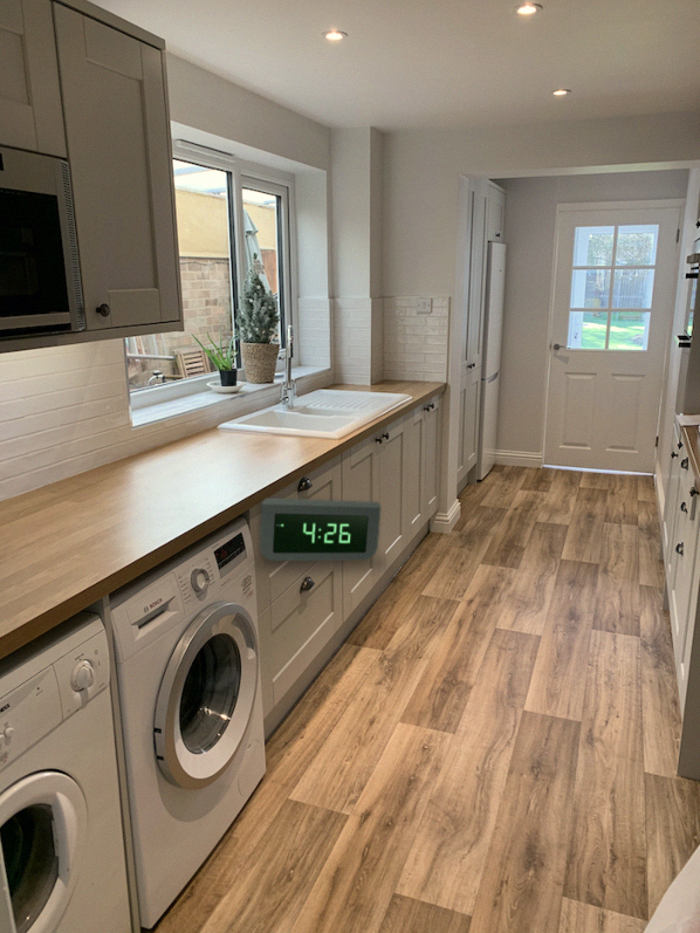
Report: {"hour": 4, "minute": 26}
